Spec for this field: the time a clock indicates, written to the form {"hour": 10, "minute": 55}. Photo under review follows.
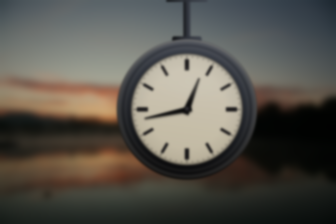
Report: {"hour": 12, "minute": 43}
